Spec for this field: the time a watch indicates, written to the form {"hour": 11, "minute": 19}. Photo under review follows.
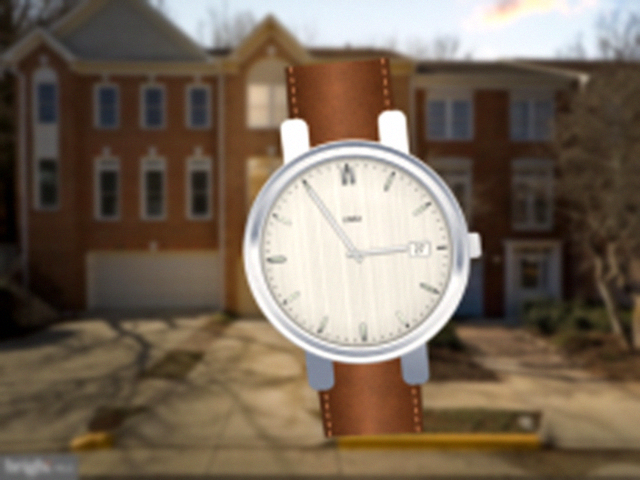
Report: {"hour": 2, "minute": 55}
